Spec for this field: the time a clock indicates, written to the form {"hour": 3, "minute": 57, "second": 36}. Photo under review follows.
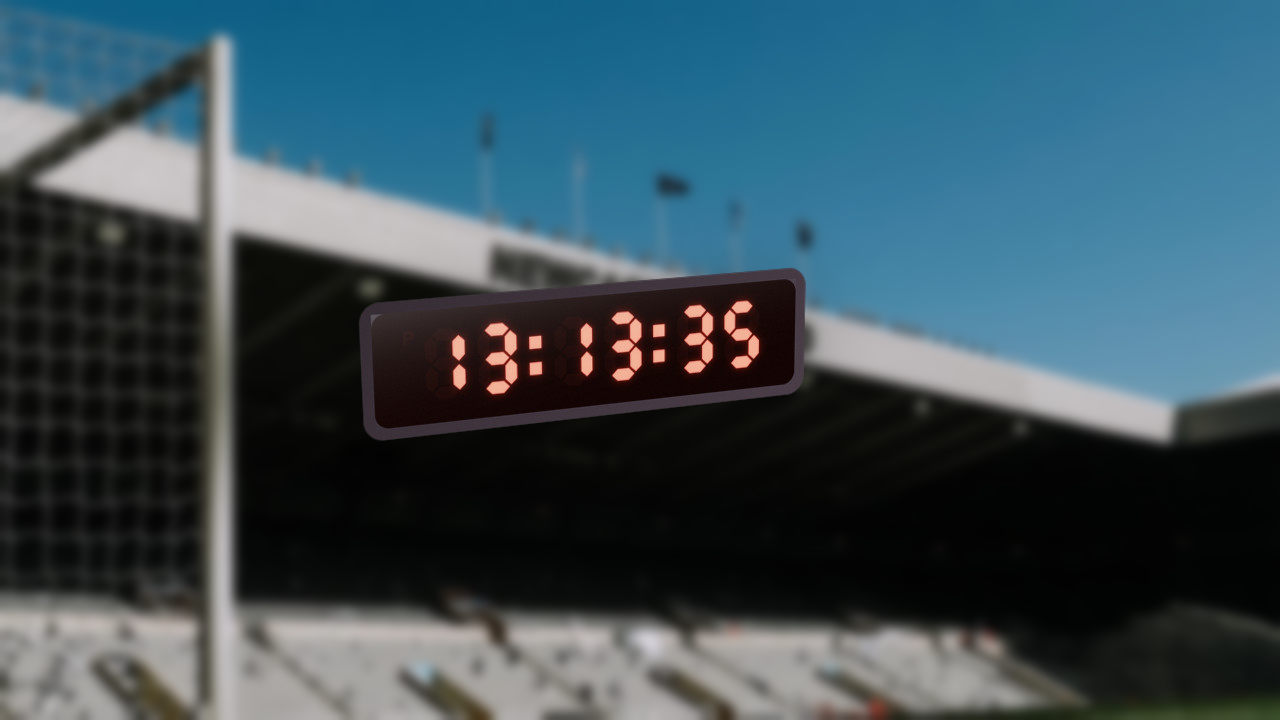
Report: {"hour": 13, "minute": 13, "second": 35}
